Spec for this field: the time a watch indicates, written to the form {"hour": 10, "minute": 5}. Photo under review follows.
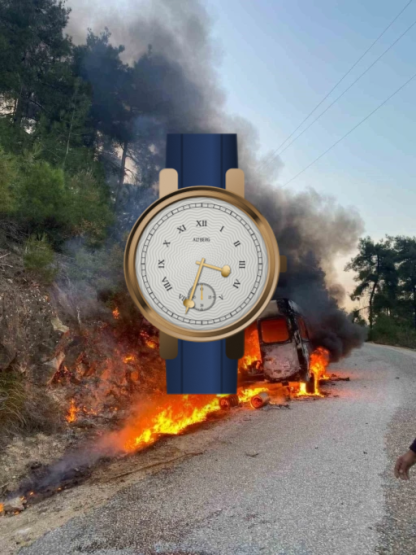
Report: {"hour": 3, "minute": 33}
